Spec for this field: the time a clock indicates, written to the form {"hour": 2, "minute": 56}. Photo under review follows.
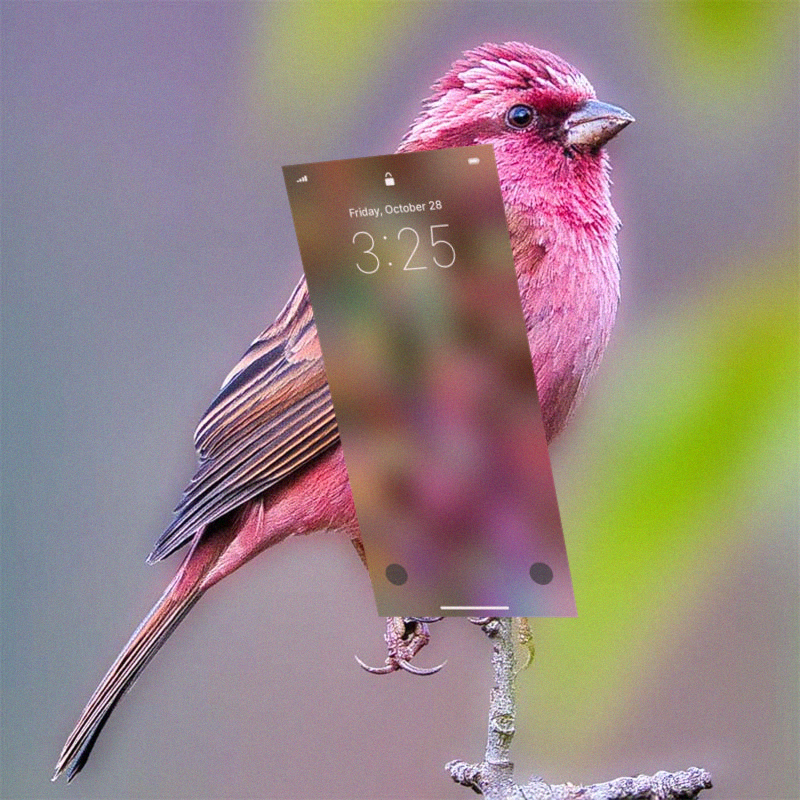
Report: {"hour": 3, "minute": 25}
